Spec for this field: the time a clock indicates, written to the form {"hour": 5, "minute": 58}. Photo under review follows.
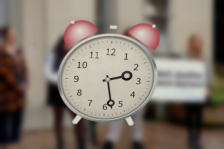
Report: {"hour": 2, "minute": 28}
